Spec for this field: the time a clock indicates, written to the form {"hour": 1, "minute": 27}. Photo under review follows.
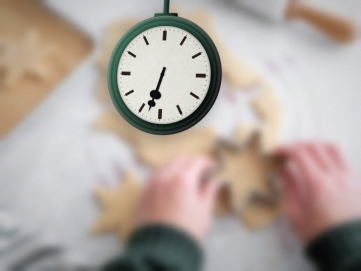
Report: {"hour": 6, "minute": 33}
